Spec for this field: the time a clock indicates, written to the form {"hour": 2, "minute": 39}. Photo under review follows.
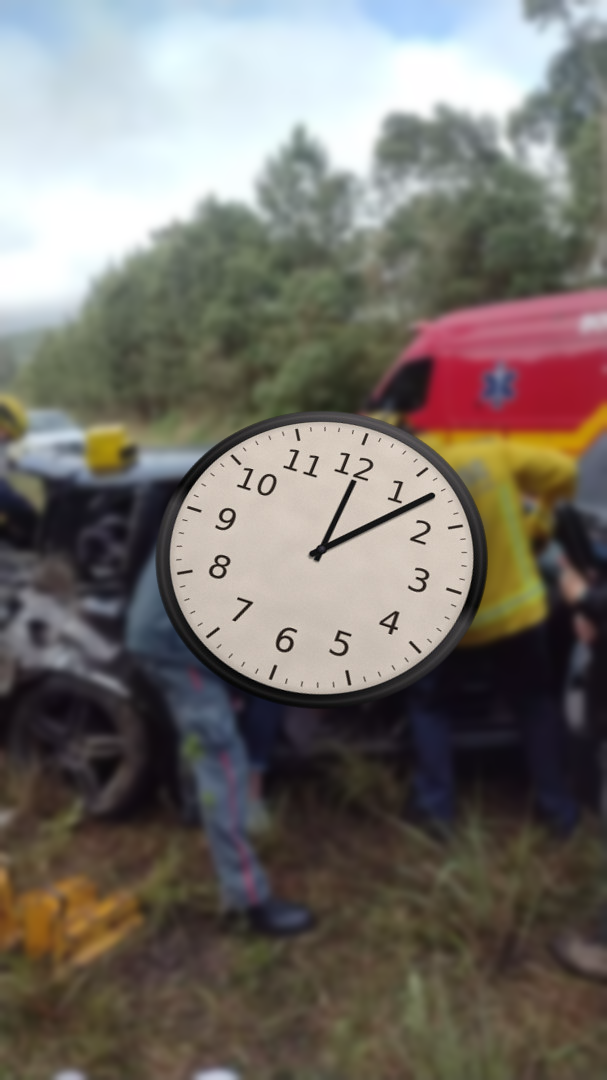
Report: {"hour": 12, "minute": 7}
